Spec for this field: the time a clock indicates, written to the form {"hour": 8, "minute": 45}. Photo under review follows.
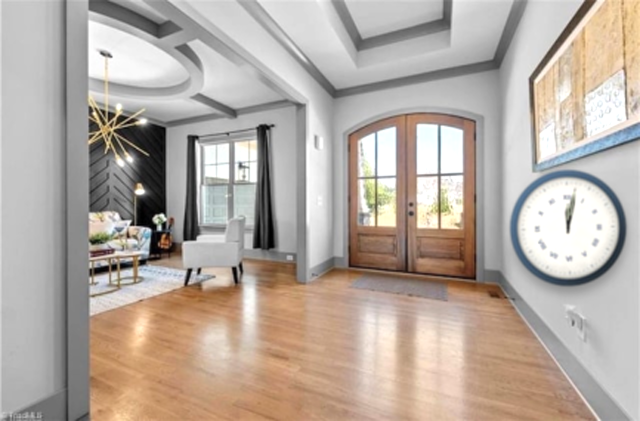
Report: {"hour": 12, "minute": 2}
